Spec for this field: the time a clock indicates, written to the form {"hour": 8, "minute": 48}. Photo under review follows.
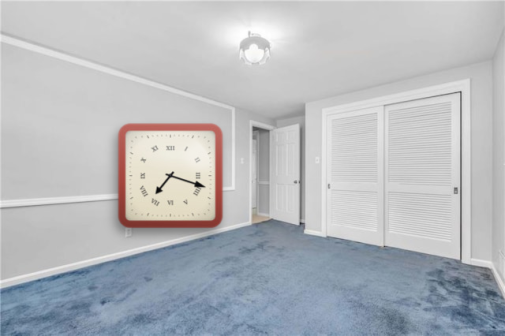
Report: {"hour": 7, "minute": 18}
